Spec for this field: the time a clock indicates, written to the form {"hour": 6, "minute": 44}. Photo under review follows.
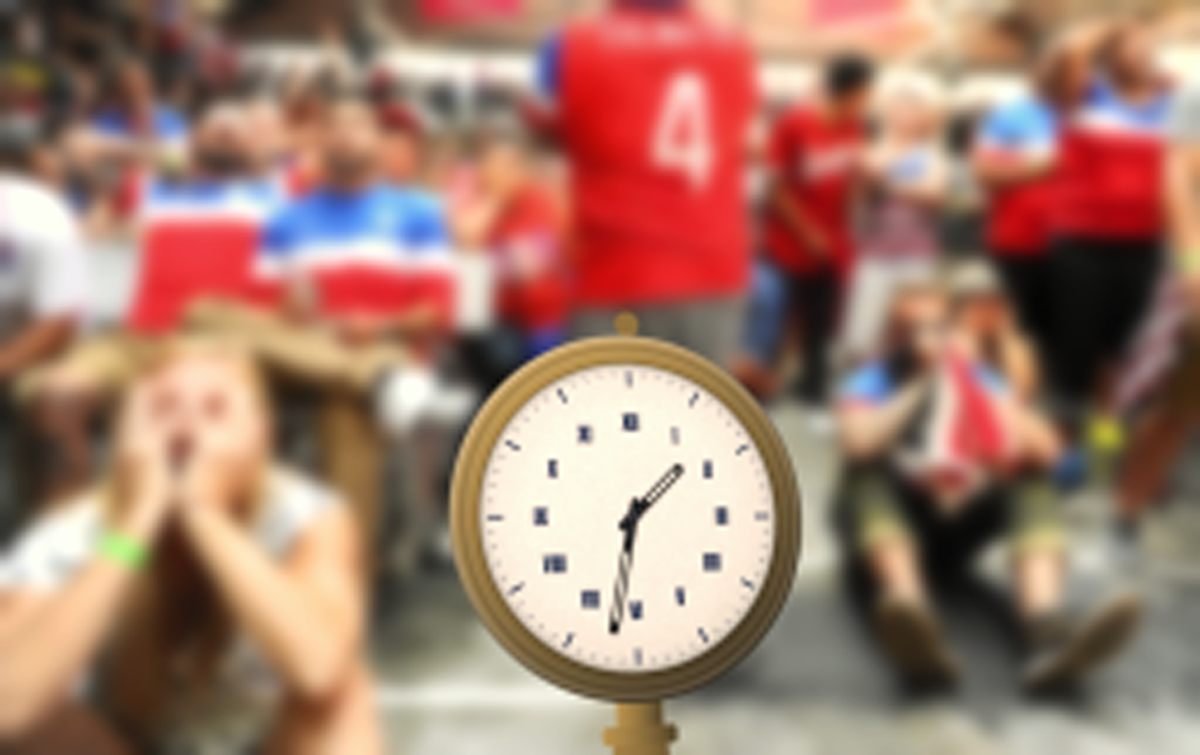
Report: {"hour": 1, "minute": 32}
